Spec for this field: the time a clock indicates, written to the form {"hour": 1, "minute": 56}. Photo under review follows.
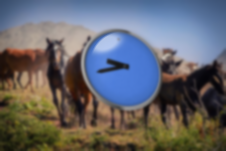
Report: {"hour": 9, "minute": 44}
